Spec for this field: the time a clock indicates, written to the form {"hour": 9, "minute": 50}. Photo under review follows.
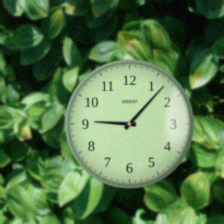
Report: {"hour": 9, "minute": 7}
